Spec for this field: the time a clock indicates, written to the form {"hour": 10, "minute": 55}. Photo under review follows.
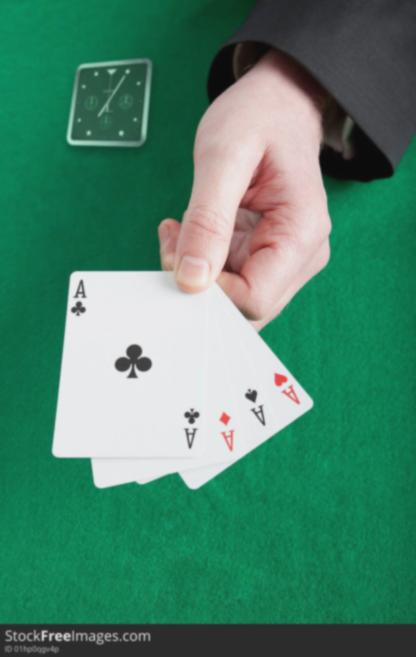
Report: {"hour": 7, "minute": 5}
